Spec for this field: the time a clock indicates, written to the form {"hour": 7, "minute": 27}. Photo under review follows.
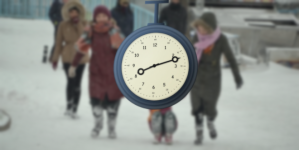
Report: {"hour": 8, "minute": 12}
